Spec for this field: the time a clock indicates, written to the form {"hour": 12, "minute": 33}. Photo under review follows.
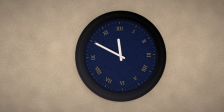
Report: {"hour": 11, "minute": 50}
